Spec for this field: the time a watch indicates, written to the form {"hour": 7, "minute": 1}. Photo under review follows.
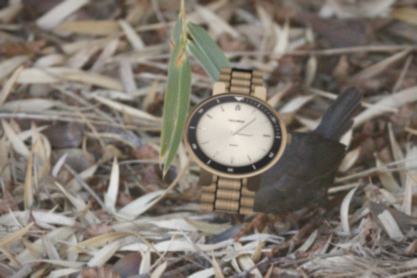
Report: {"hour": 3, "minute": 7}
